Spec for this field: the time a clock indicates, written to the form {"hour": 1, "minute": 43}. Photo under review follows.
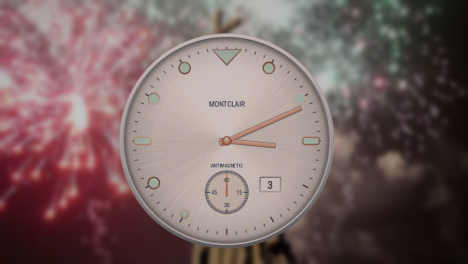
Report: {"hour": 3, "minute": 11}
